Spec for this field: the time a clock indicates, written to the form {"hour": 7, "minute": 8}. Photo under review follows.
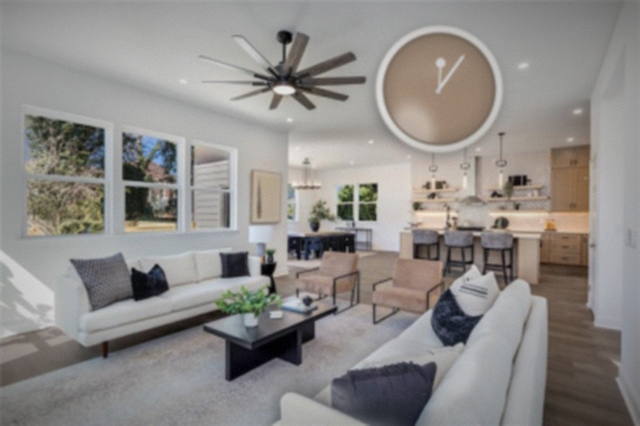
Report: {"hour": 12, "minute": 6}
